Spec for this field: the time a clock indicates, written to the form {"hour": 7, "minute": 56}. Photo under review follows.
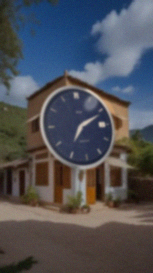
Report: {"hour": 7, "minute": 11}
